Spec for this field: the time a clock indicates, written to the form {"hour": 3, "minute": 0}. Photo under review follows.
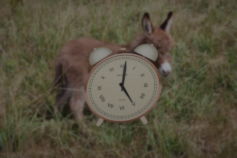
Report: {"hour": 5, "minute": 1}
